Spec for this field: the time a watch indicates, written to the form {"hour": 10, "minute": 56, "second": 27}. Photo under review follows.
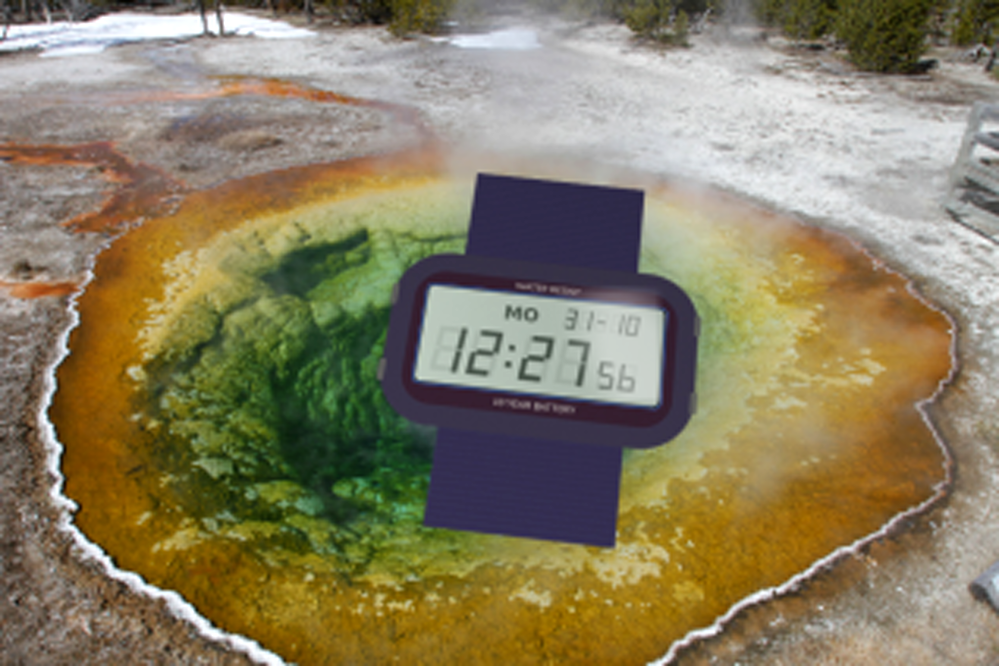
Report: {"hour": 12, "minute": 27, "second": 56}
